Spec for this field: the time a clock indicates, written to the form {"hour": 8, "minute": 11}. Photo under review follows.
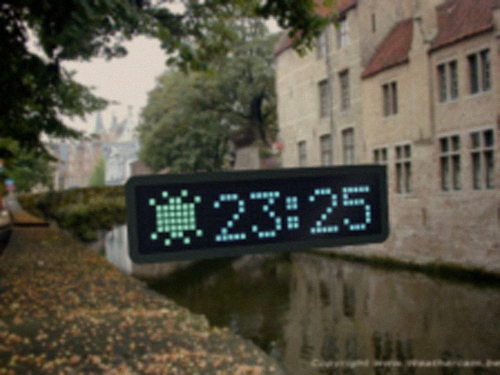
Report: {"hour": 23, "minute": 25}
